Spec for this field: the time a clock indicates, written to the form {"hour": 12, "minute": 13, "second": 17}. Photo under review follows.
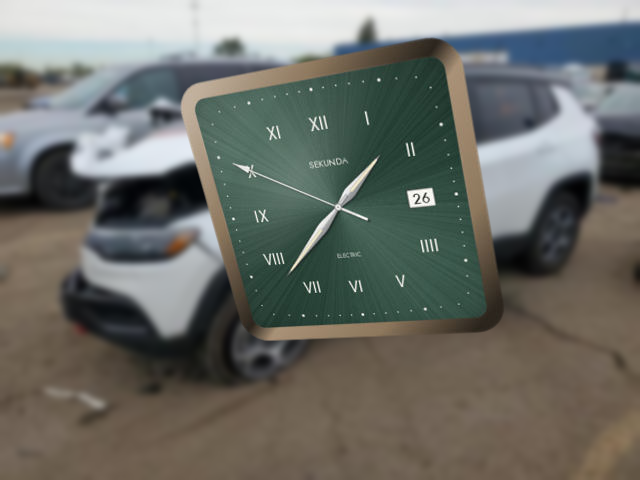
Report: {"hour": 1, "minute": 37, "second": 50}
